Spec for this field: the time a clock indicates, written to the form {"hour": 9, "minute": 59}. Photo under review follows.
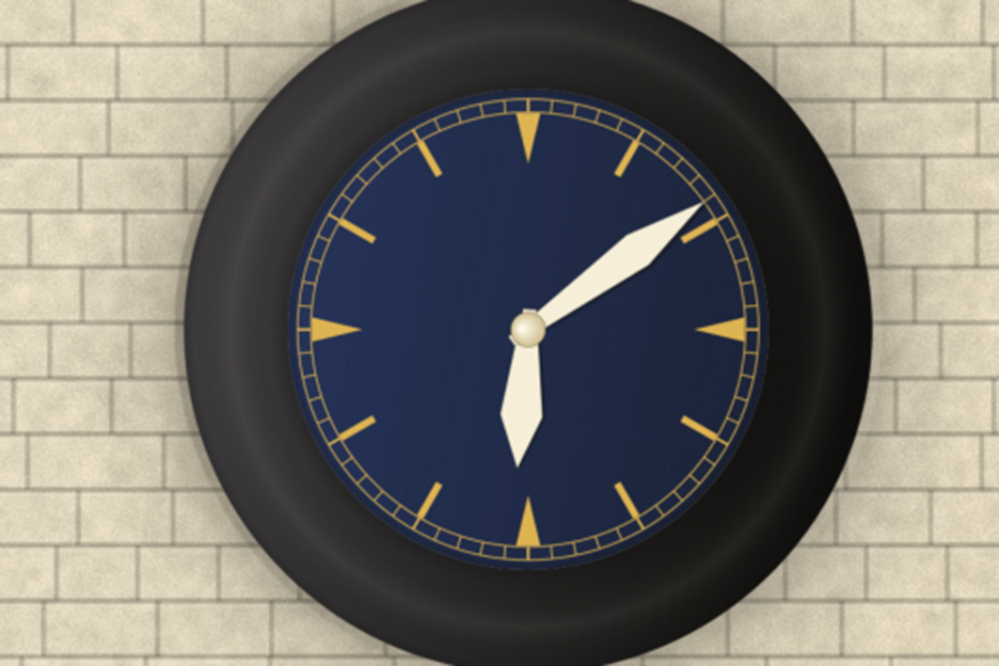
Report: {"hour": 6, "minute": 9}
